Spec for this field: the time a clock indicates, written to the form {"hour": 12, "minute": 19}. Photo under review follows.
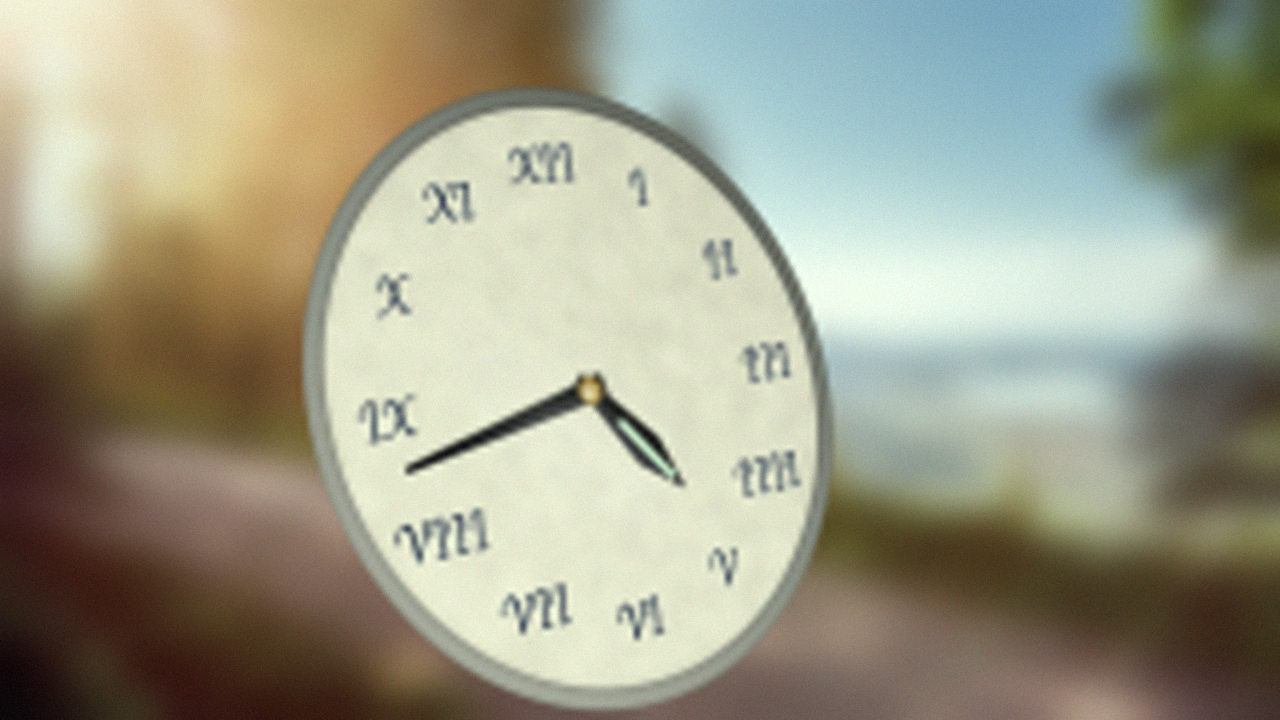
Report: {"hour": 4, "minute": 43}
